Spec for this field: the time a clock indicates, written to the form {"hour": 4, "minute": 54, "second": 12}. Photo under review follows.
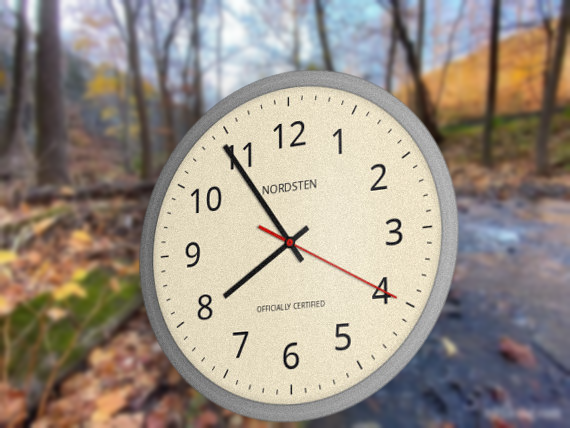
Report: {"hour": 7, "minute": 54, "second": 20}
